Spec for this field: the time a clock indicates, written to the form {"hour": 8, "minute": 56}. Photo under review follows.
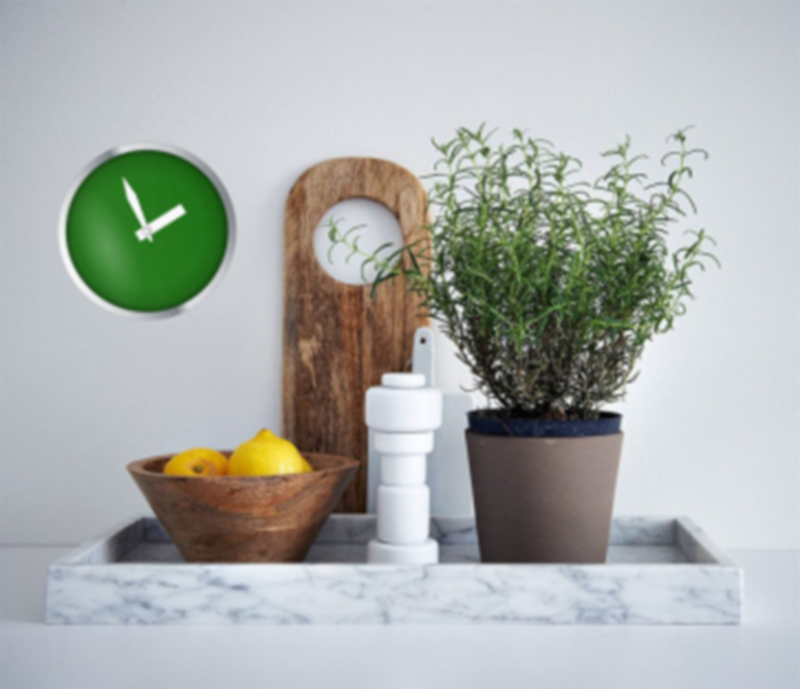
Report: {"hour": 1, "minute": 56}
